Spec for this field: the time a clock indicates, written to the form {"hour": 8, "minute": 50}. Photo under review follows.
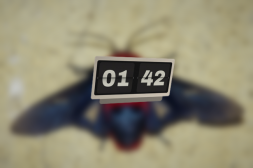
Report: {"hour": 1, "minute": 42}
